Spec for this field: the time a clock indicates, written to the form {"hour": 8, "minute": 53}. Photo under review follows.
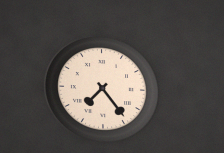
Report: {"hour": 7, "minute": 24}
